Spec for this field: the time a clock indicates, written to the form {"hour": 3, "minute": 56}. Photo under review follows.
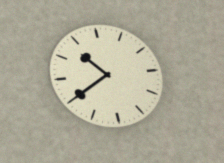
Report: {"hour": 10, "minute": 40}
